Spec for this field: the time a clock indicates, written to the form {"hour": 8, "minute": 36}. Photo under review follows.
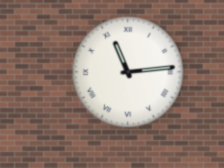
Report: {"hour": 11, "minute": 14}
